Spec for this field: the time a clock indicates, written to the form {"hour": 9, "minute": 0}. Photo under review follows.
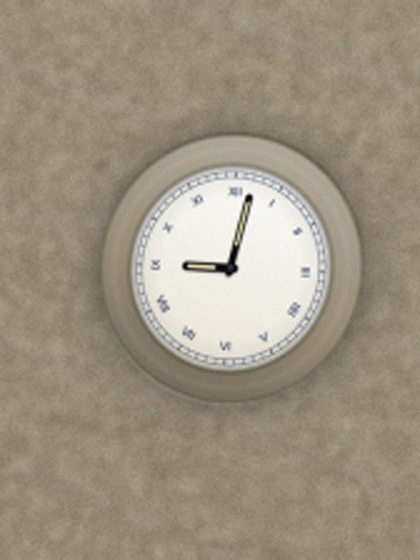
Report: {"hour": 9, "minute": 2}
